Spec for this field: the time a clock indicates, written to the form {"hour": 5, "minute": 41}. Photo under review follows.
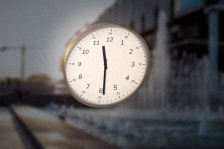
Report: {"hour": 11, "minute": 29}
